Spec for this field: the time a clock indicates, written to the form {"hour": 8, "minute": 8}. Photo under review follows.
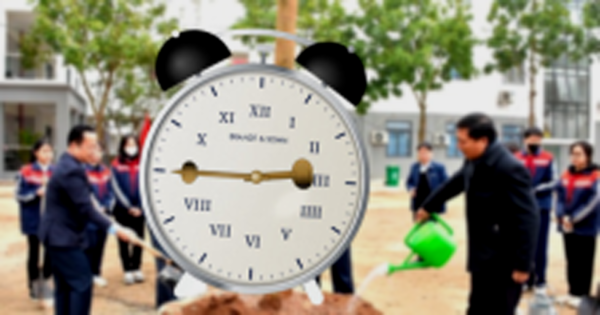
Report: {"hour": 2, "minute": 45}
